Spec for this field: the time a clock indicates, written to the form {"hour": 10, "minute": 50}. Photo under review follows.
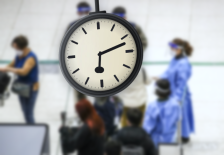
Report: {"hour": 6, "minute": 12}
